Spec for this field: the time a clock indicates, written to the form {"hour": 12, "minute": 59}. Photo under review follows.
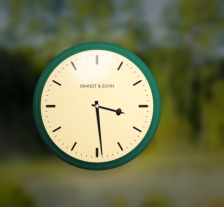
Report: {"hour": 3, "minute": 29}
